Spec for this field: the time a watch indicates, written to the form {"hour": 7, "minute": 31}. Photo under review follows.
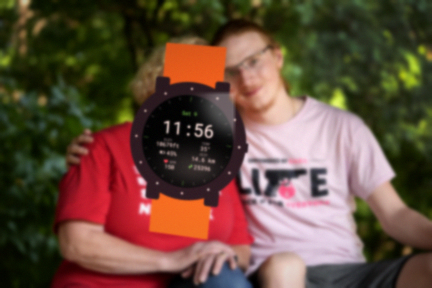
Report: {"hour": 11, "minute": 56}
